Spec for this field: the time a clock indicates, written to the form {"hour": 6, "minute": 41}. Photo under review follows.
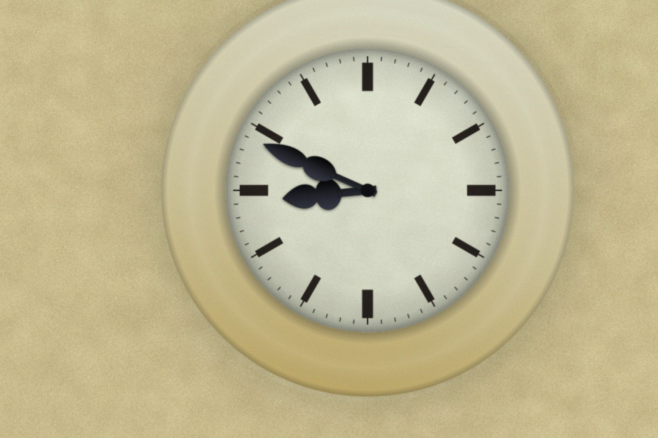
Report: {"hour": 8, "minute": 49}
